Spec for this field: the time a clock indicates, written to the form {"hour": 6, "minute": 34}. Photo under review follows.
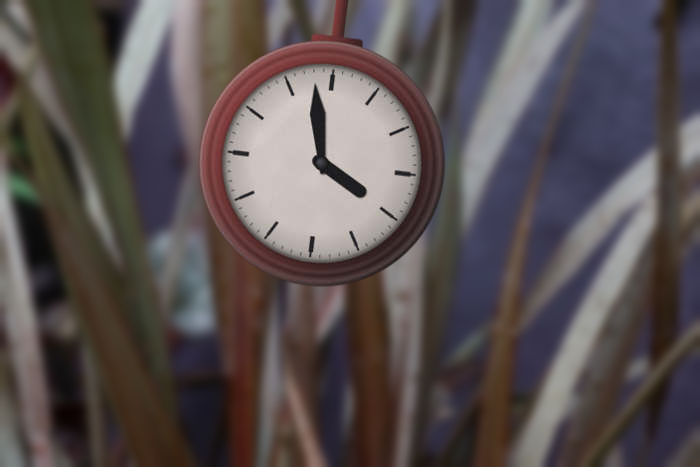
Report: {"hour": 3, "minute": 58}
